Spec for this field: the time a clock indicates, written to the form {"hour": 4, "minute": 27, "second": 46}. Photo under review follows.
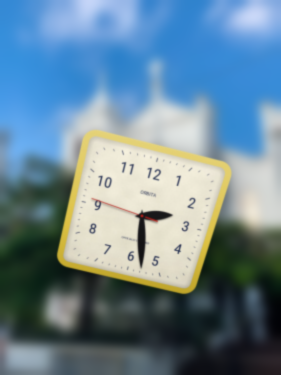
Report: {"hour": 2, "minute": 27, "second": 46}
